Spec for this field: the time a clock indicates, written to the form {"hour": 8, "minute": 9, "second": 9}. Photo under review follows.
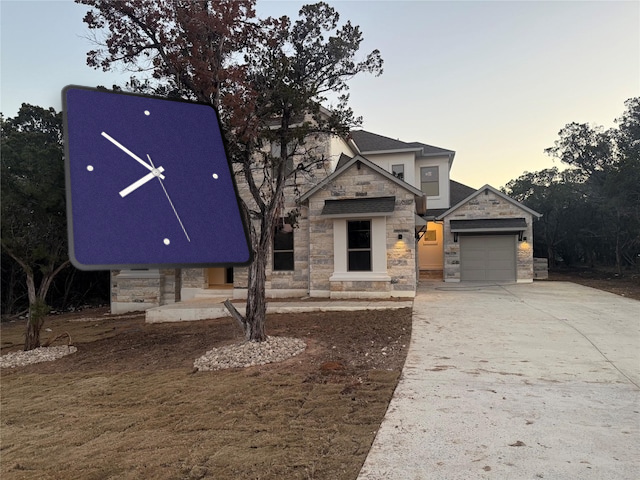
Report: {"hour": 7, "minute": 51, "second": 27}
